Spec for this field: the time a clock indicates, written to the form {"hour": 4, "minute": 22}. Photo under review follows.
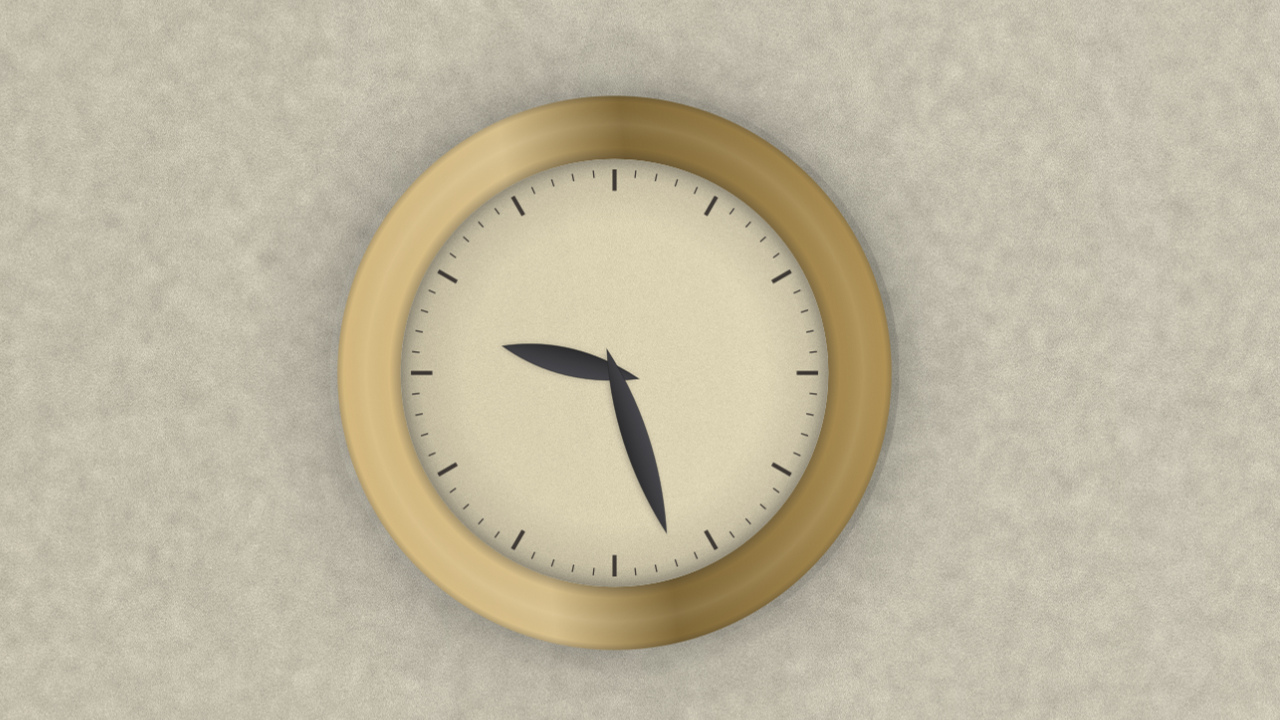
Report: {"hour": 9, "minute": 27}
